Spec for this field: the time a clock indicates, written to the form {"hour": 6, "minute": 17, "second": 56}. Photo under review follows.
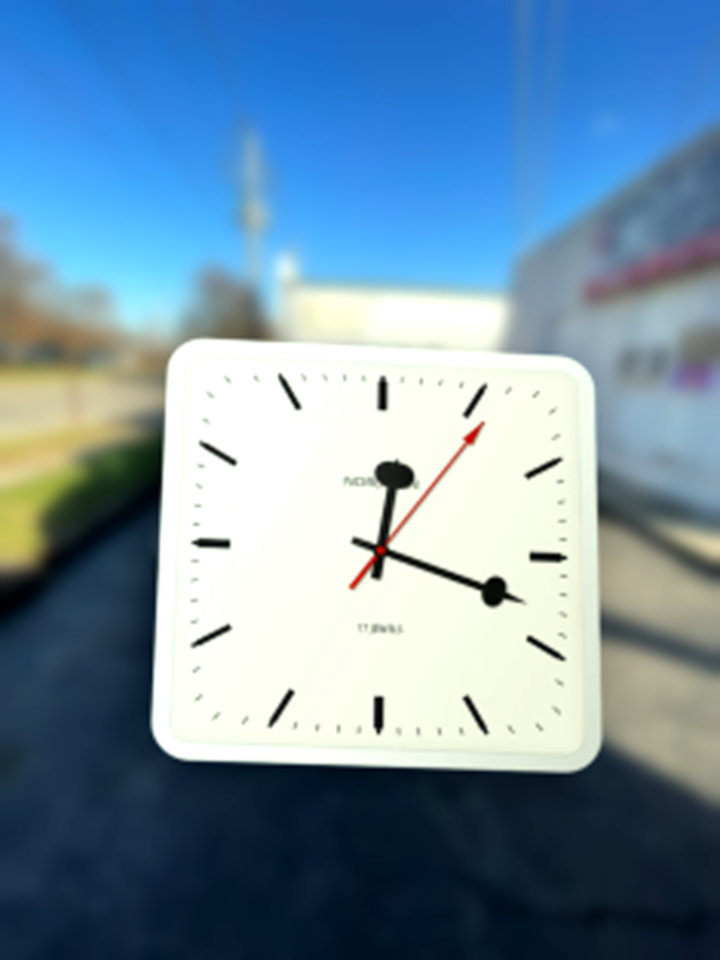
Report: {"hour": 12, "minute": 18, "second": 6}
